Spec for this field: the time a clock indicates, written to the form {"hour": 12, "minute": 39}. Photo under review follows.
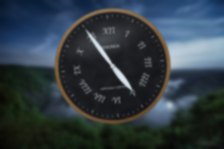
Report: {"hour": 4, "minute": 55}
